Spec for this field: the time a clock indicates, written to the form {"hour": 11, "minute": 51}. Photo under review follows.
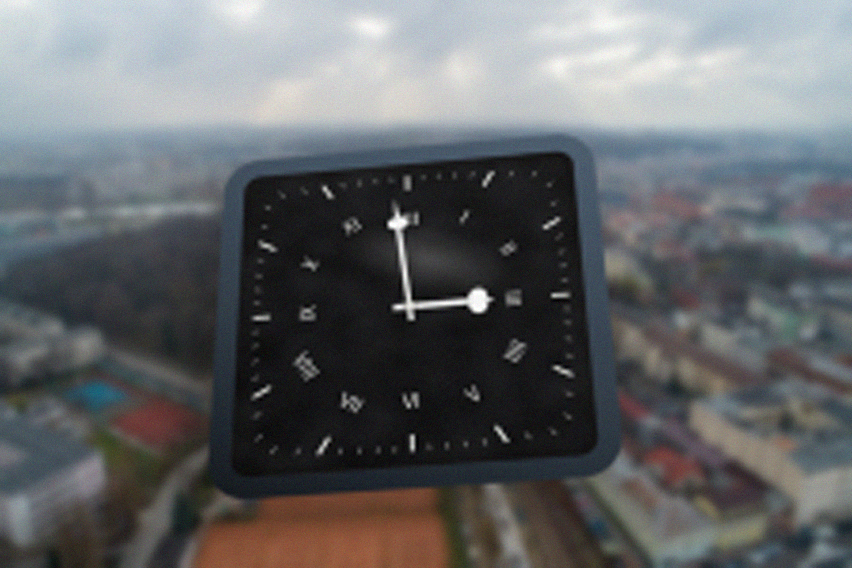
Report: {"hour": 2, "minute": 59}
